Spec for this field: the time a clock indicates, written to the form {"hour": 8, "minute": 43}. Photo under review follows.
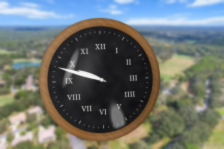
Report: {"hour": 9, "minute": 48}
